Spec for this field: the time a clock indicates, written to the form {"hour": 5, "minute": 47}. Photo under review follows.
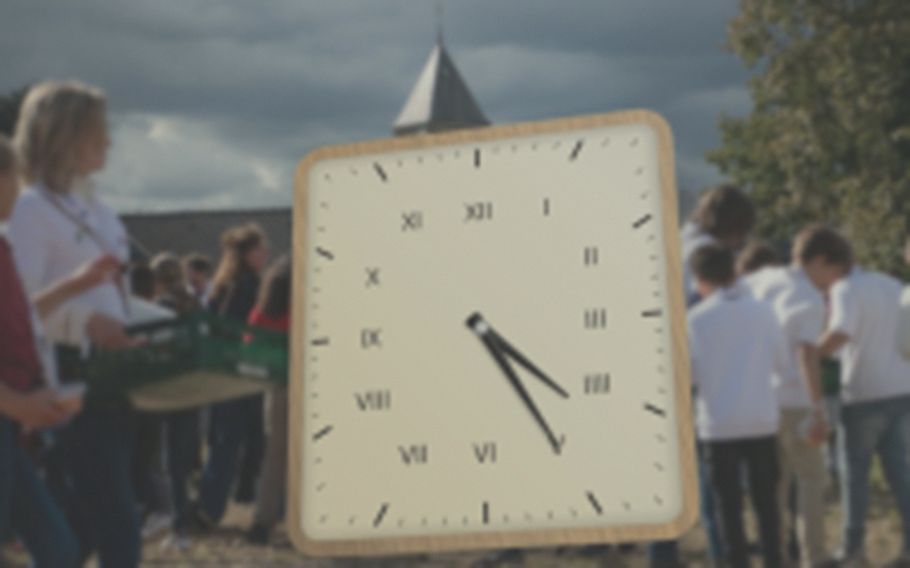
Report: {"hour": 4, "minute": 25}
